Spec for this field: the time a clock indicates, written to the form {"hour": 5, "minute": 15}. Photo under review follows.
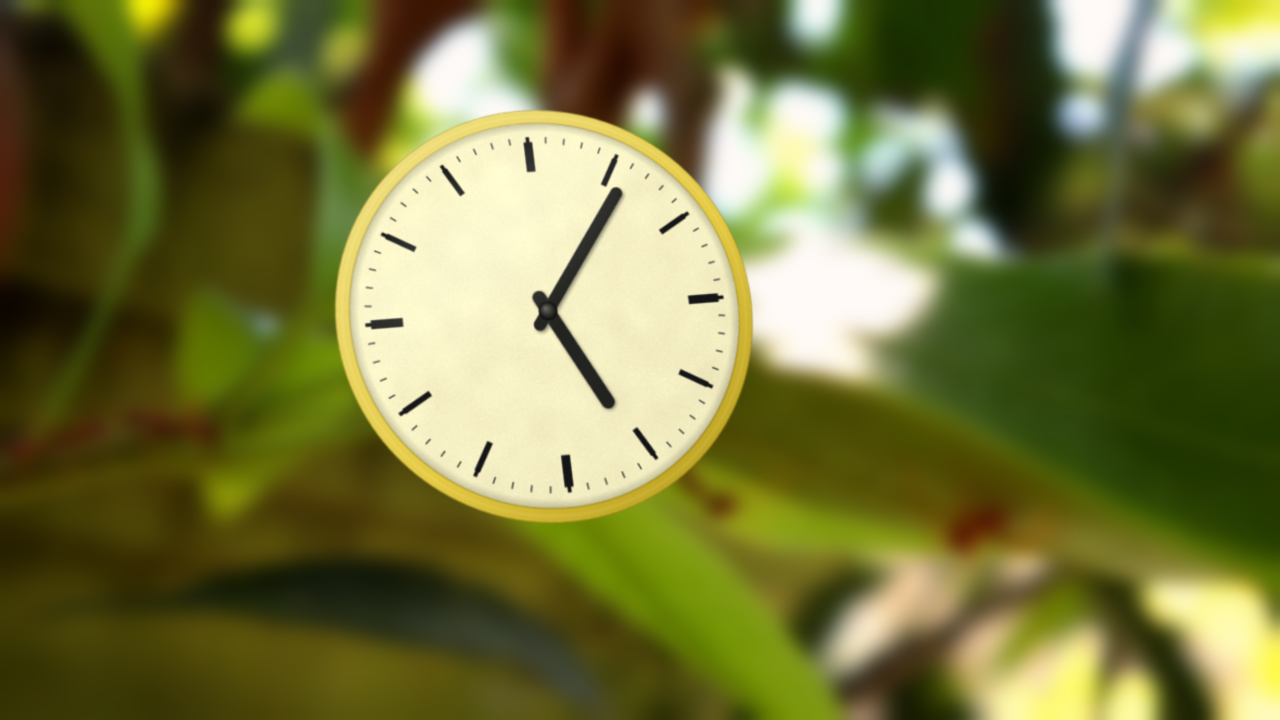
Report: {"hour": 5, "minute": 6}
